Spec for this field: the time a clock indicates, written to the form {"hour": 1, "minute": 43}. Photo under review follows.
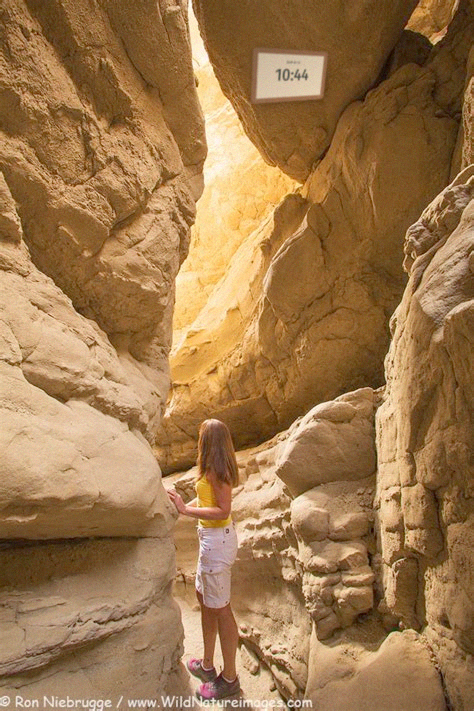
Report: {"hour": 10, "minute": 44}
